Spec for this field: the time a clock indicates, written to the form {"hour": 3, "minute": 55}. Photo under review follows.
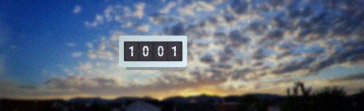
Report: {"hour": 10, "minute": 1}
